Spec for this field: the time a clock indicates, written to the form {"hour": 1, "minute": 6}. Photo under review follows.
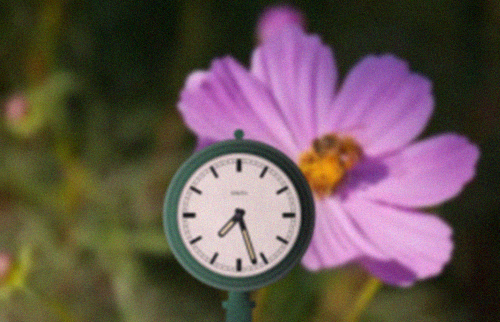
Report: {"hour": 7, "minute": 27}
